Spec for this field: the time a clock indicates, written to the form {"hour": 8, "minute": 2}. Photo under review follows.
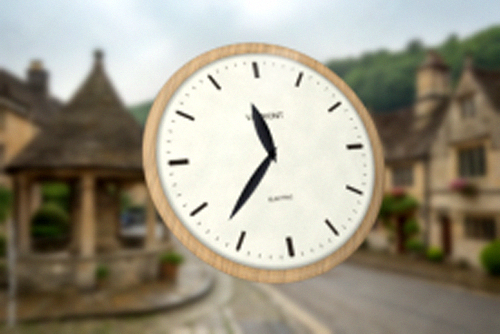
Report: {"hour": 11, "minute": 37}
